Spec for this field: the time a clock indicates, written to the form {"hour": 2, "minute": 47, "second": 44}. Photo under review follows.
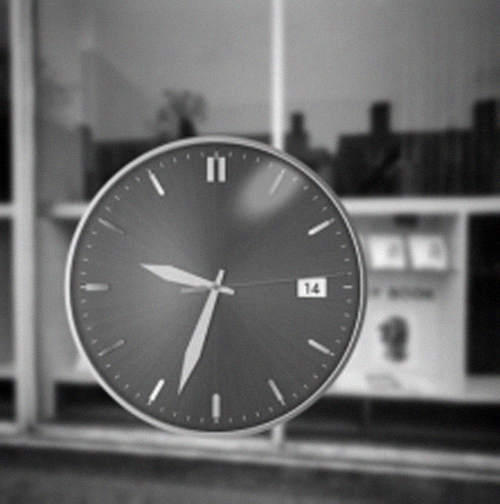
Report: {"hour": 9, "minute": 33, "second": 14}
